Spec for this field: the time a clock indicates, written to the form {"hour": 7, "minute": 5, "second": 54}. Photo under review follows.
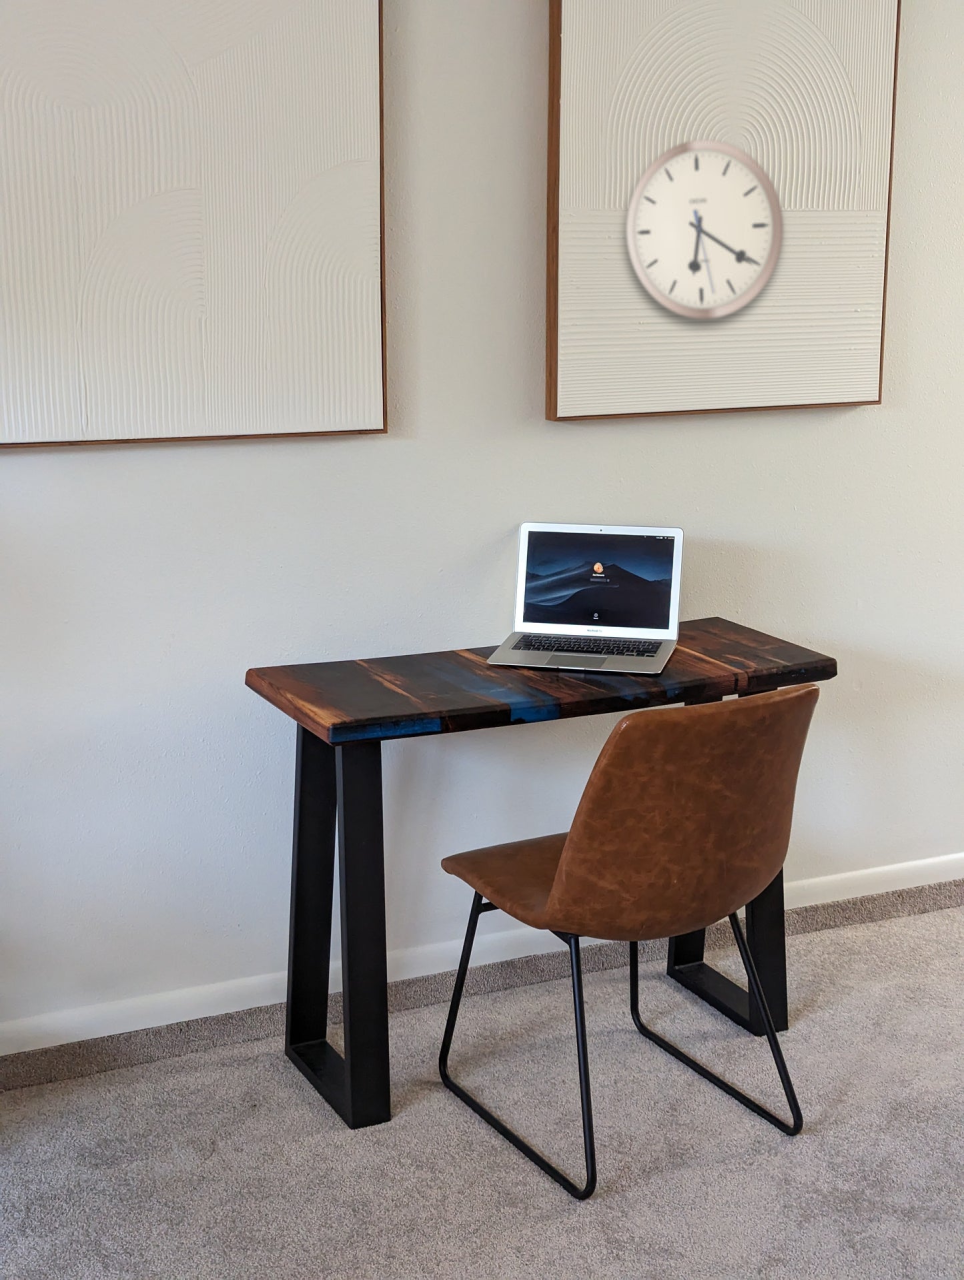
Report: {"hour": 6, "minute": 20, "second": 28}
